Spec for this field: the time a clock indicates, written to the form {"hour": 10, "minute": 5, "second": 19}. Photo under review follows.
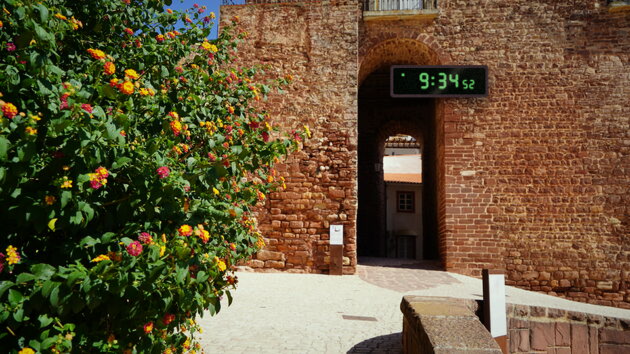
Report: {"hour": 9, "minute": 34, "second": 52}
